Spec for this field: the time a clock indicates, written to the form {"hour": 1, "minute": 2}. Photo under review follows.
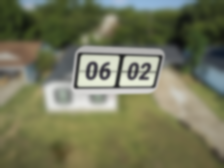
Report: {"hour": 6, "minute": 2}
